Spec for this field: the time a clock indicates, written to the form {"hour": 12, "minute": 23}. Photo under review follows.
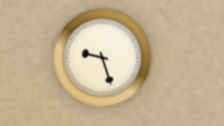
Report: {"hour": 9, "minute": 27}
